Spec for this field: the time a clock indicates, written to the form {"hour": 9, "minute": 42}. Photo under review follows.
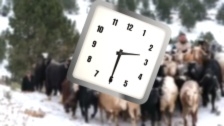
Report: {"hour": 2, "minute": 30}
